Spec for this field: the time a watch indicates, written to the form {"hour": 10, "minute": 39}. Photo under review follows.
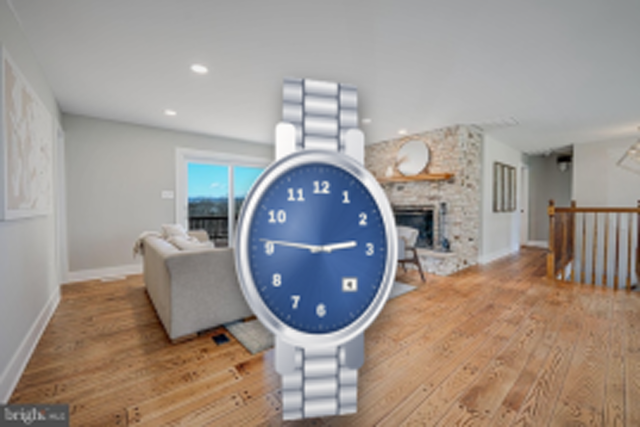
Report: {"hour": 2, "minute": 46}
